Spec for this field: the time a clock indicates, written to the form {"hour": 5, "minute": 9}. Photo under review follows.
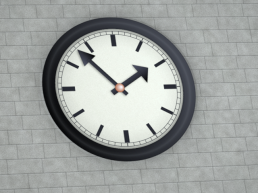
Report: {"hour": 1, "minute": 53}
